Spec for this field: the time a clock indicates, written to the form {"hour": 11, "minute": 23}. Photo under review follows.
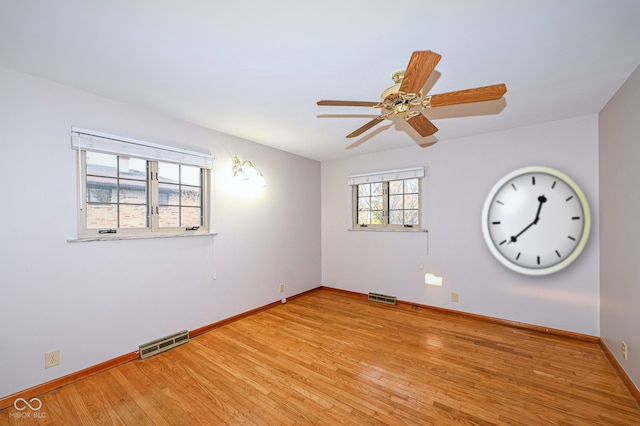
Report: {"hour": 12, "minute": 39}
